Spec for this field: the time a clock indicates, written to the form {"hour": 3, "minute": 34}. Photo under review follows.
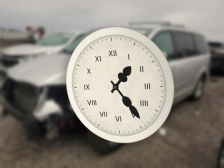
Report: {"hour": 1, "minute": 24}
